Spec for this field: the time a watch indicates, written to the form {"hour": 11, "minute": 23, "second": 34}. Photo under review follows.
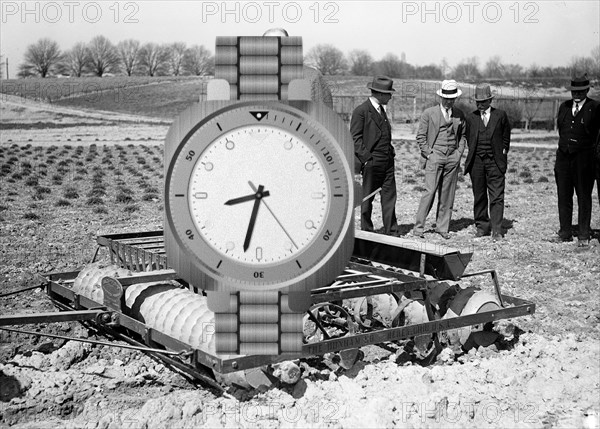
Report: {"hour": 8, "minute": 32, "second": 24}
